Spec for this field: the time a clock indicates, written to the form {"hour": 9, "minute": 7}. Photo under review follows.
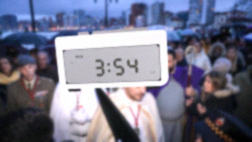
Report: {"hour": 3, "minute": 54}
